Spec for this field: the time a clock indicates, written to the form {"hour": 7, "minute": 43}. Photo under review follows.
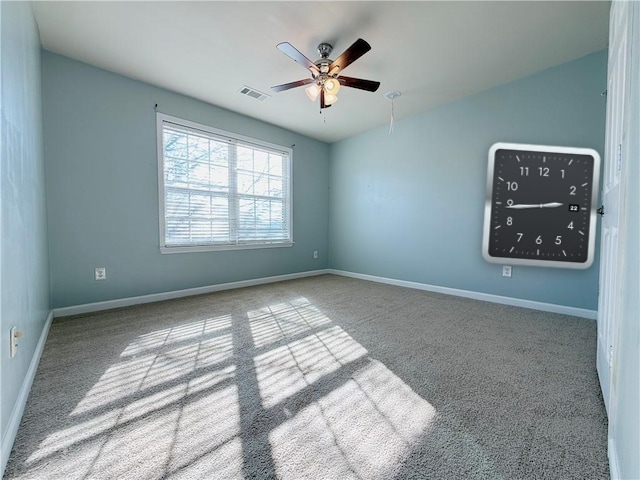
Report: {"hour": 2, "minute": 44}
